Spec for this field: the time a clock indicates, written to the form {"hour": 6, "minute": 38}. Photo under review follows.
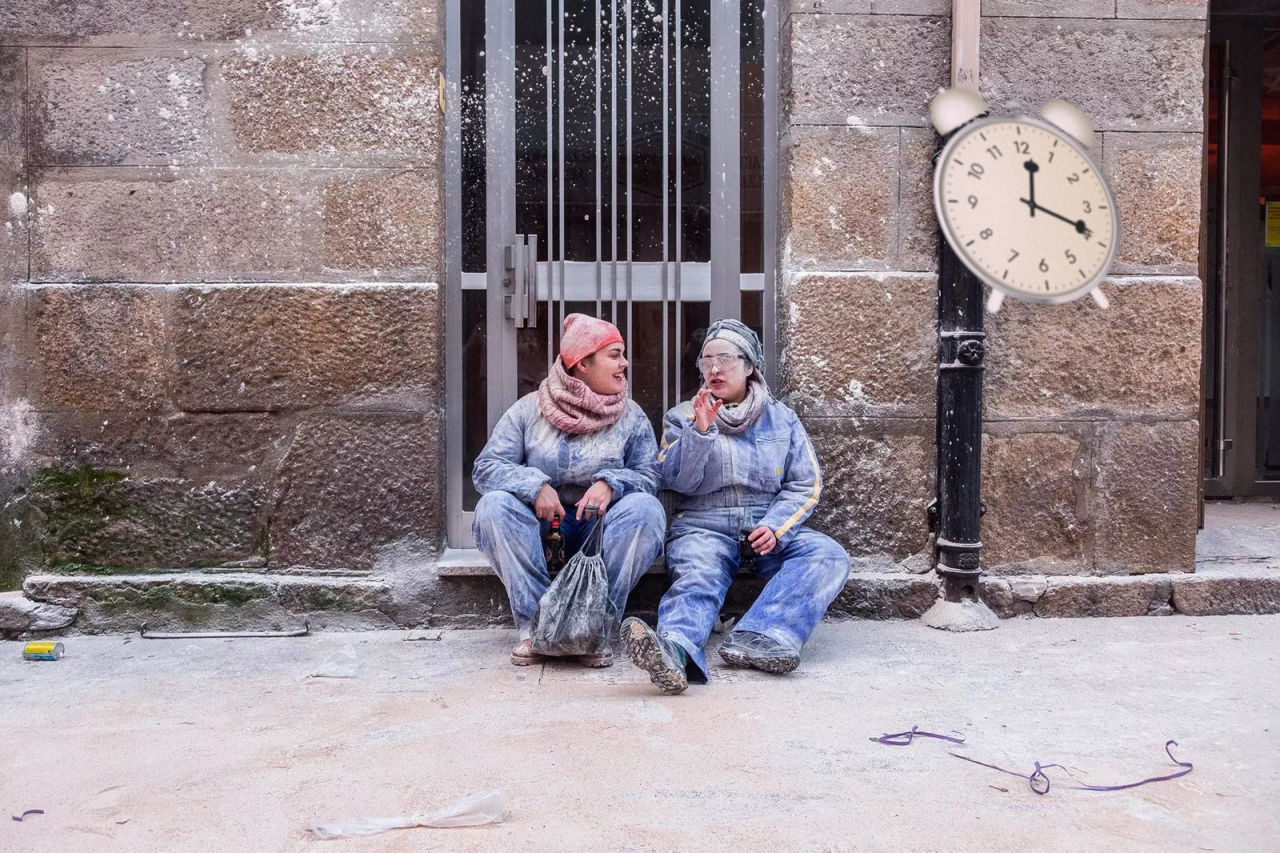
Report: {"hour": 12, "minute": 19}
